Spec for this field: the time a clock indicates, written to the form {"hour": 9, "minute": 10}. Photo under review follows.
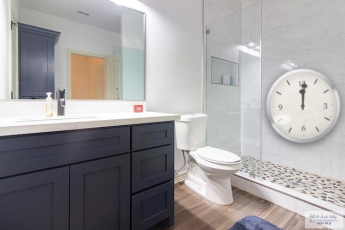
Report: {"hour": 12, "minute": 1}
